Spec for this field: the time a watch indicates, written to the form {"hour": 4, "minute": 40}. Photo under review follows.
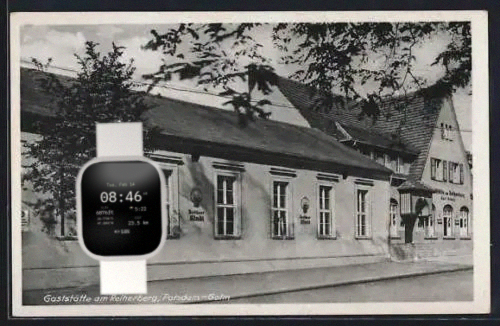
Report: {"hour": 8, "minute": 46}
